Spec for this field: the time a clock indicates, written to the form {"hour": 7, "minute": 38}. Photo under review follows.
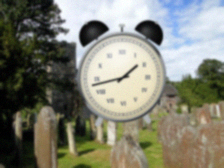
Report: {"hour": 1, "minute": 43}
